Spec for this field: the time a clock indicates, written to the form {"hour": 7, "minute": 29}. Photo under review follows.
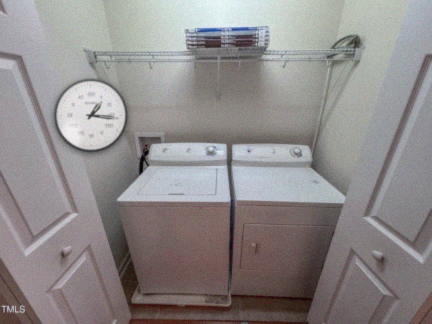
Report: {"hour": 1, "minute": 16}
